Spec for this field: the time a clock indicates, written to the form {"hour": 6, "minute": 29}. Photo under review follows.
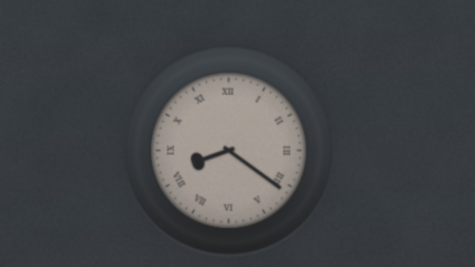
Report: {"hour": 8, "minute": 21}
